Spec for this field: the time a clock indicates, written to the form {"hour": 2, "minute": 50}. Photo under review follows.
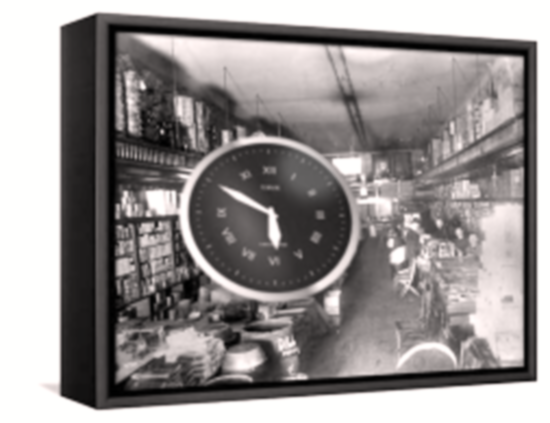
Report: {"hour": 5, "minute": 50}
